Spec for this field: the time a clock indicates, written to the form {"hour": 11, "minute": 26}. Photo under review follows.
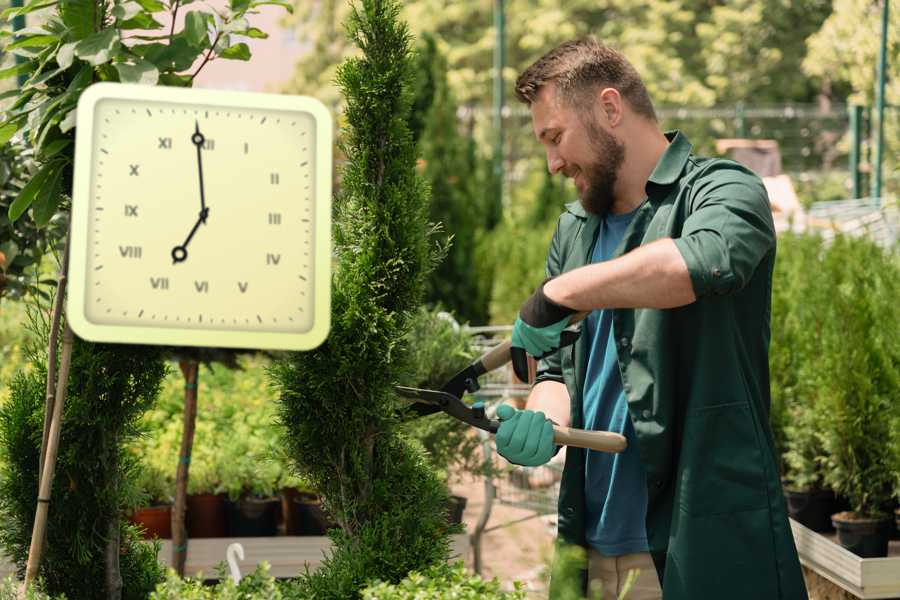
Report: {"hour": 6, "minute": 59}
